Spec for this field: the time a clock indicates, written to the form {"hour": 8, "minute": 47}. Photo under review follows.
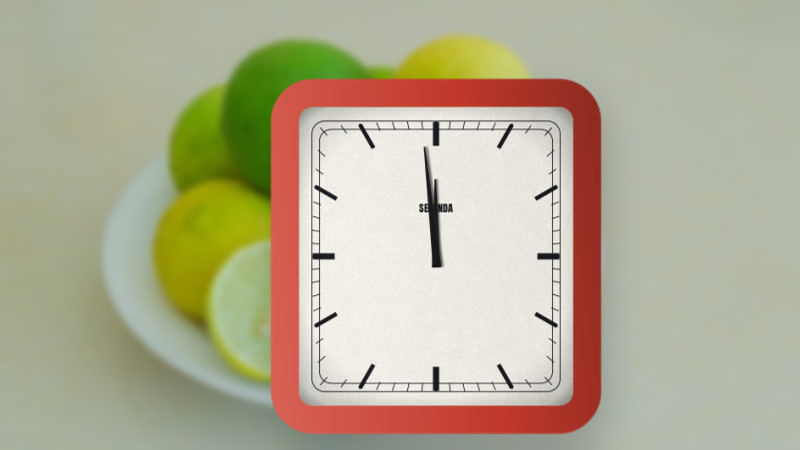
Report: {"hour": 11, "minute": 59}
